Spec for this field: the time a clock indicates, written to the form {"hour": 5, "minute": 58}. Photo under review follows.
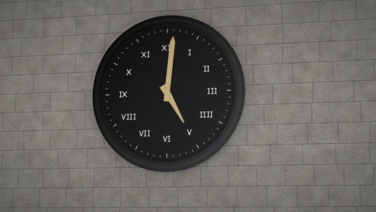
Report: {"hour": 5, "minute": 1}
